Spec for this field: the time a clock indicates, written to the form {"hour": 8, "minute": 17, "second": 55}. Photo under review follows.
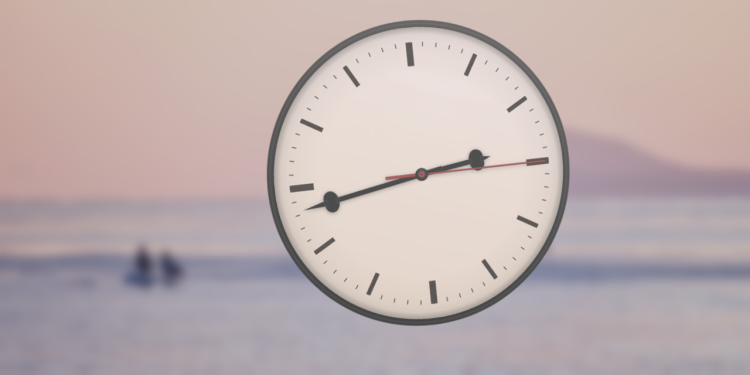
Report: {"hour": 2, "minute": 43, "second": 15}
